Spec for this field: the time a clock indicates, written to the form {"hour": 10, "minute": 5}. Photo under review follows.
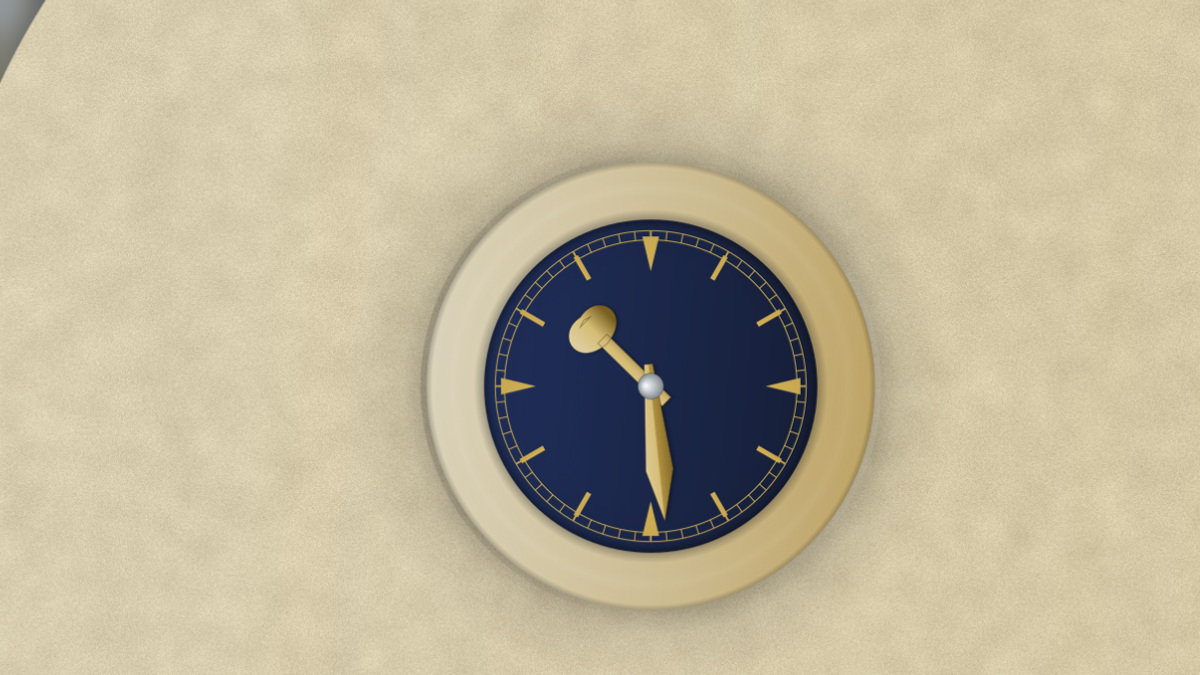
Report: {"hour": 10, "minute": 29}
